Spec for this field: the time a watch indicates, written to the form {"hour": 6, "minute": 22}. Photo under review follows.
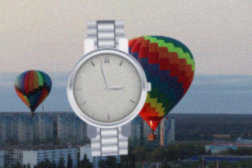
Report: {"hour": 2, "minute": 58}
